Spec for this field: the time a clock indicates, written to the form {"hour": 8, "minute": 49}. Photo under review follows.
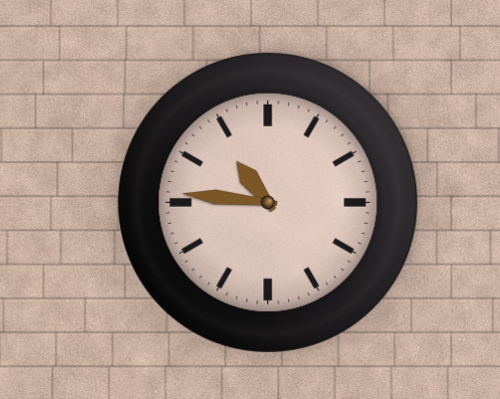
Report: {"hour": 10, "minute": 46}
